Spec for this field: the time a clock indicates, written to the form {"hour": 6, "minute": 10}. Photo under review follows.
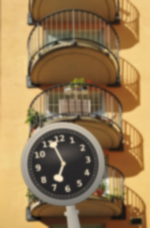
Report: {"hour": 6, "minute": 57}
